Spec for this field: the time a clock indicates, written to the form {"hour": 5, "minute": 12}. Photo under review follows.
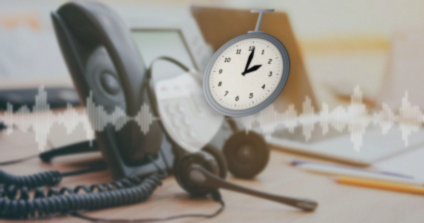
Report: {"hour": 2, "minute": 1}
